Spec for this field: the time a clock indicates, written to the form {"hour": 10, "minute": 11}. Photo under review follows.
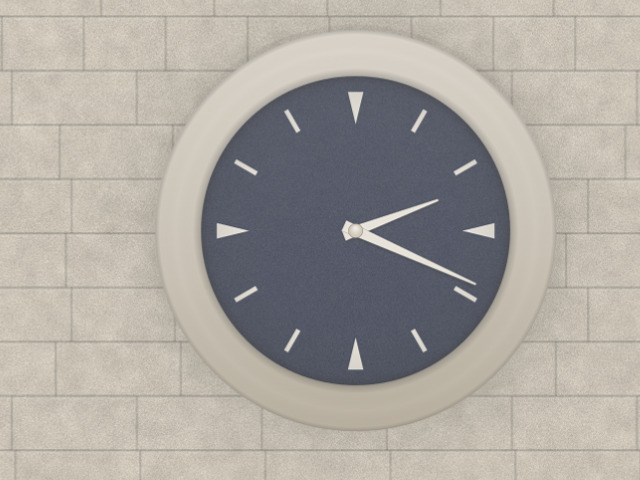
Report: {"hour": 2, "minute": 19}
